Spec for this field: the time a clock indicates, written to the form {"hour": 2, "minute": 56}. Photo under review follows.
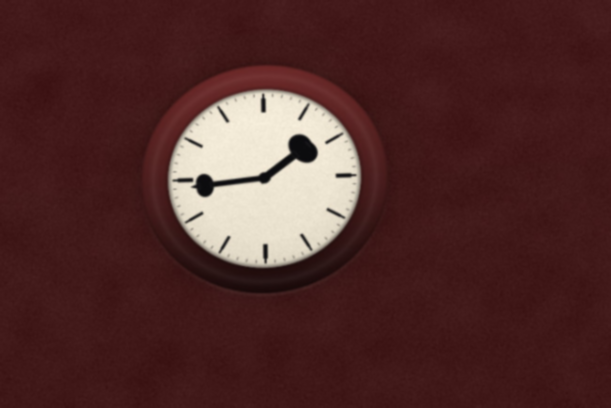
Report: {"hour": 1, "minute": 44}
